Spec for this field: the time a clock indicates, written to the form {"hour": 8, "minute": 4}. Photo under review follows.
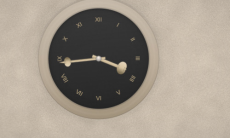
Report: {"hour": 3, "minute": 44}
